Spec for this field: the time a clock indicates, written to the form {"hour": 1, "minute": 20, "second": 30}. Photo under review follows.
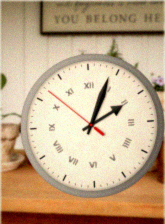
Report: {"hour": 2, "minute": 3, "second": 52}
